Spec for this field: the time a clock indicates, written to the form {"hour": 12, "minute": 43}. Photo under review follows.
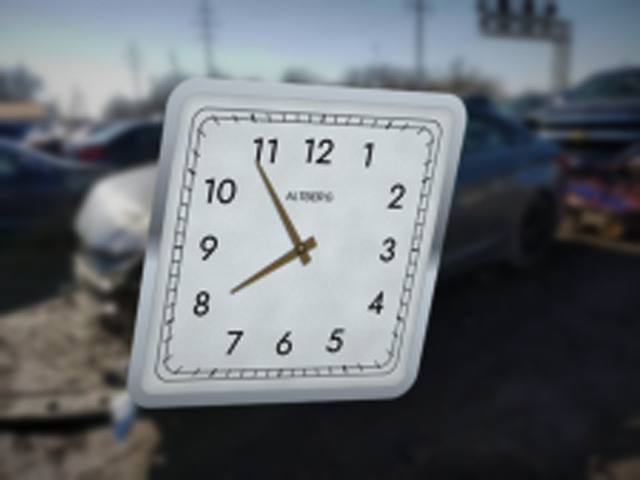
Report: {"hour": 7, "minute": 54}
